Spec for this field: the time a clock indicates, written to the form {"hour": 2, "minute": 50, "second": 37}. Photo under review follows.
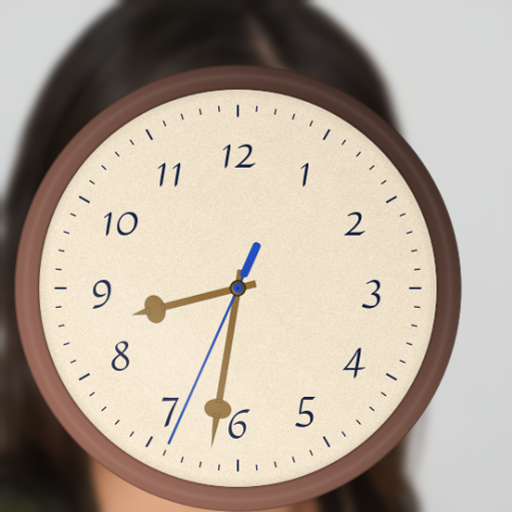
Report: {"hour": 8, "minute": 31, "second": 34}
